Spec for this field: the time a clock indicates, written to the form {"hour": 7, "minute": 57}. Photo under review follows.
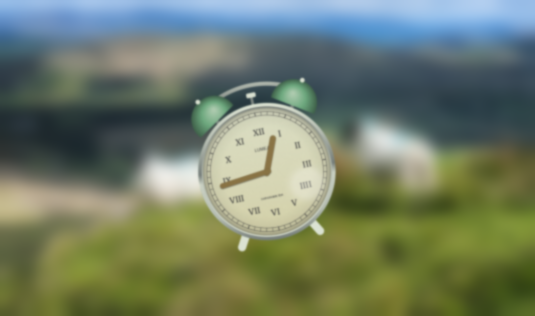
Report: {"hour": 12, "minute": 44}
